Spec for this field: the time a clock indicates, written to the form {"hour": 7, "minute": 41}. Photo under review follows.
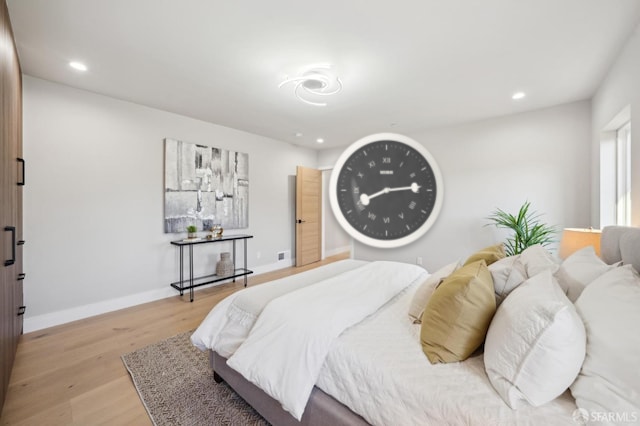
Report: {"hour": 8, "minute": 14}
